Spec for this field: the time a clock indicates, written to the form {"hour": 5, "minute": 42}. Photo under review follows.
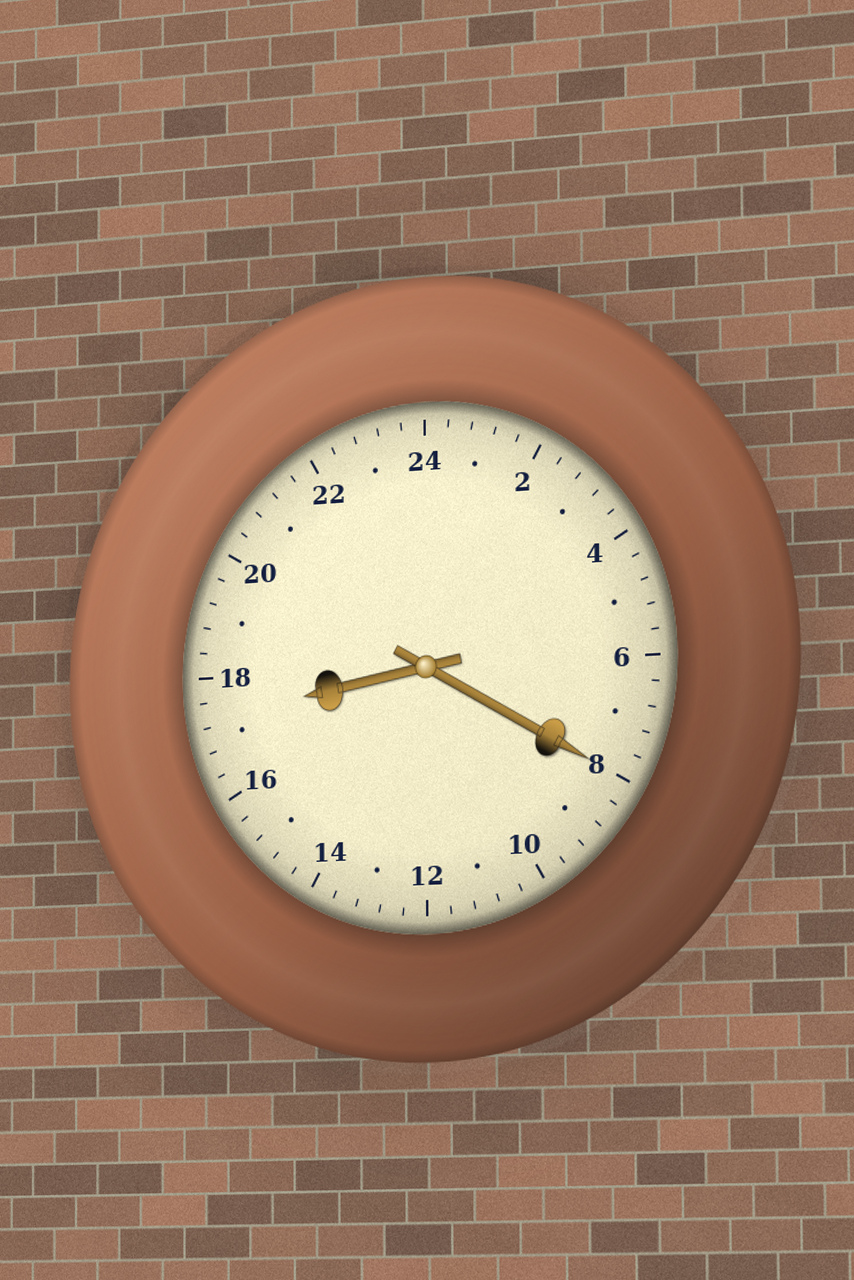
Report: {"hour": 17, "minute": 20}
